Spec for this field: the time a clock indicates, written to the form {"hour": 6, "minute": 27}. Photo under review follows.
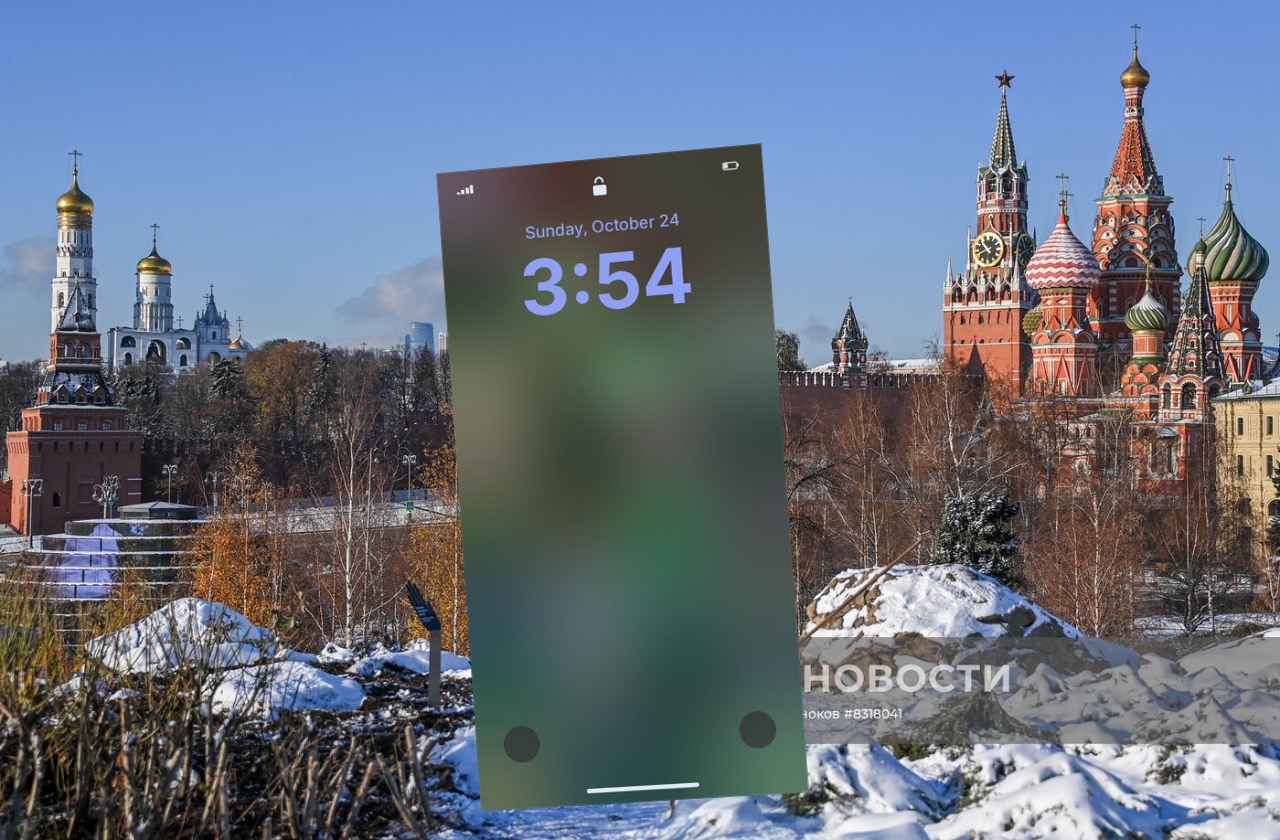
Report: {"hour": 3, "minute": 54}
